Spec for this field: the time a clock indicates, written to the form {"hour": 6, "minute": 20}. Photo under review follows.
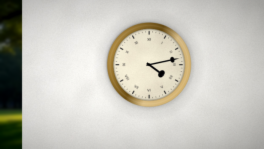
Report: {"hour": 4, "minute": 13}
